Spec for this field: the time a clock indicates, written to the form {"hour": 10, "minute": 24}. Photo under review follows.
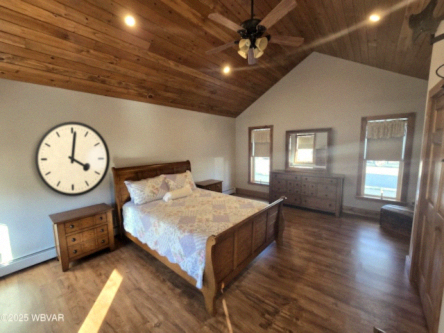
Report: {"hour": 4, "minute": 1}
